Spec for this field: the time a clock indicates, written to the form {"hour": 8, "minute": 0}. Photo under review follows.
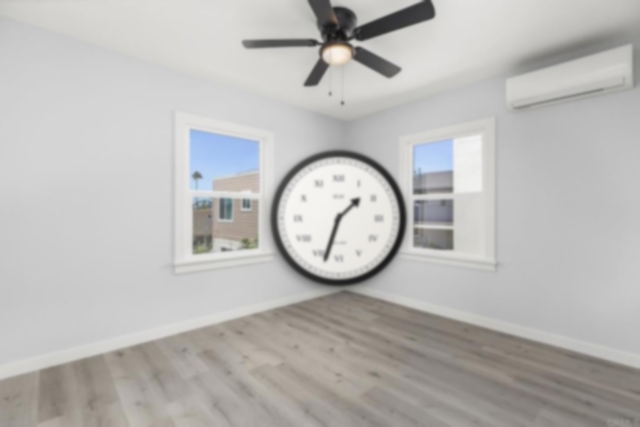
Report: {"hour": 1, "minute": 33}
